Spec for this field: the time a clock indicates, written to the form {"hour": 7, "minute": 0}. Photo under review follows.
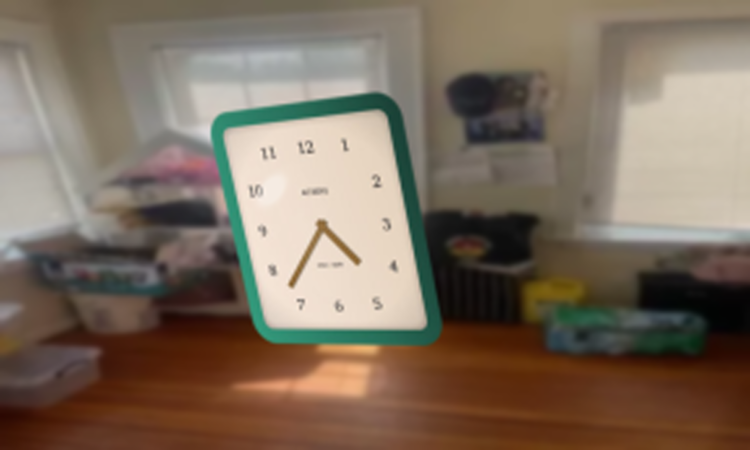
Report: {"hour": 4, "minute": 37}
